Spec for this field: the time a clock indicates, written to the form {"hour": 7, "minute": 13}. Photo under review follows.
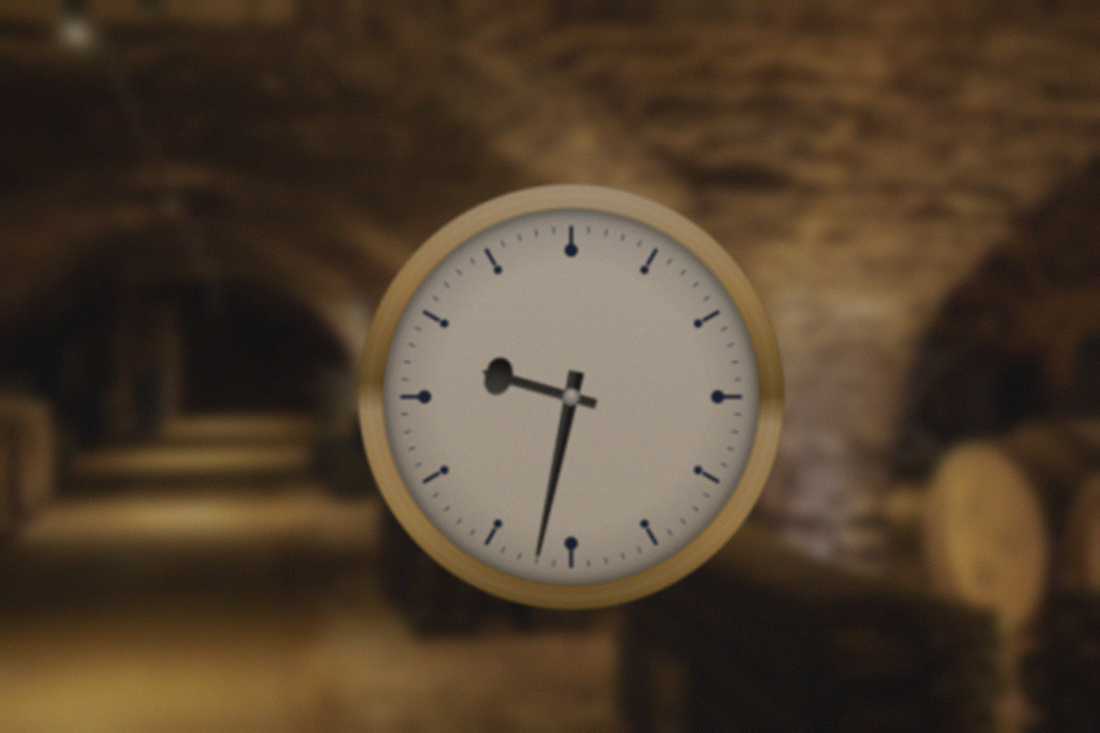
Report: {"hour": 9, "minute": 32}
